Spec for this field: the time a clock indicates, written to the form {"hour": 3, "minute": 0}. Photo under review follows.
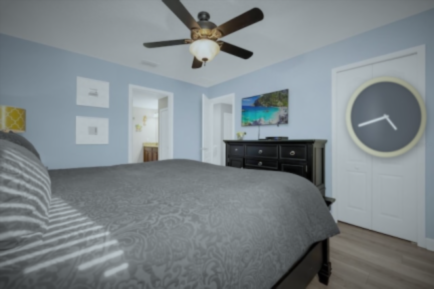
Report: {"hour": 4, "minute": 42}
